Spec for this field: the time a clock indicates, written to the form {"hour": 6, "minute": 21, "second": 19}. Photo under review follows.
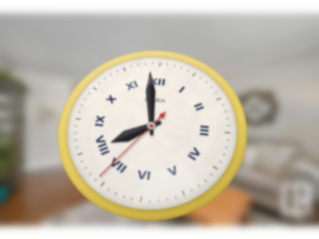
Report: {"hour": 7, "minute": 58, "second": 36}
